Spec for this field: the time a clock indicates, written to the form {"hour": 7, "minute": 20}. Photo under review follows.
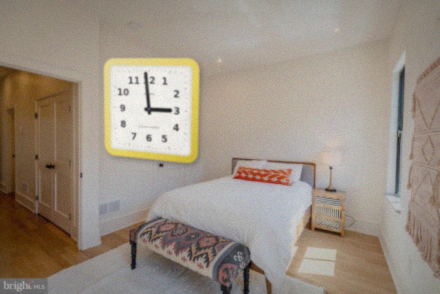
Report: {"hour": 2, "minute": 59}
